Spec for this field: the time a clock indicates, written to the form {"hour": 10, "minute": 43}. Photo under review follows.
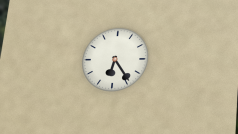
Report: {"hour": 6, "minute": 24}
